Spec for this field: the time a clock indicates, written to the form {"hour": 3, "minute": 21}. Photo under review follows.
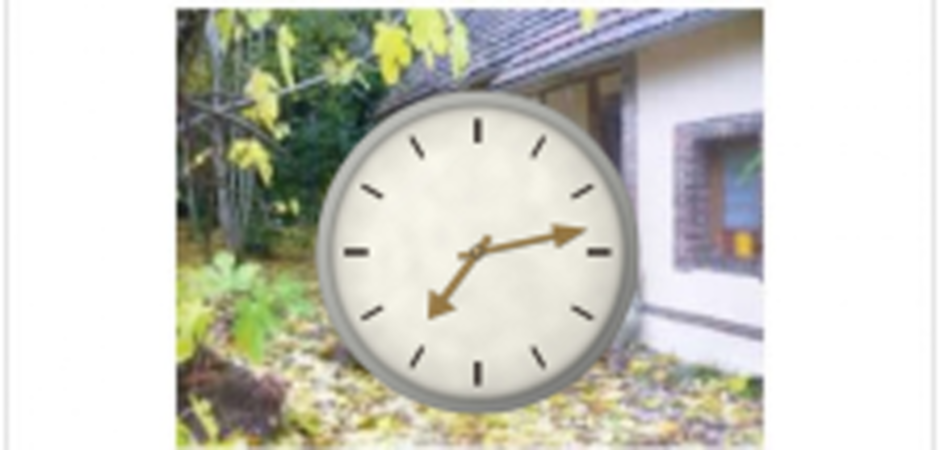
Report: {"hour": 7, "minute": 13}
